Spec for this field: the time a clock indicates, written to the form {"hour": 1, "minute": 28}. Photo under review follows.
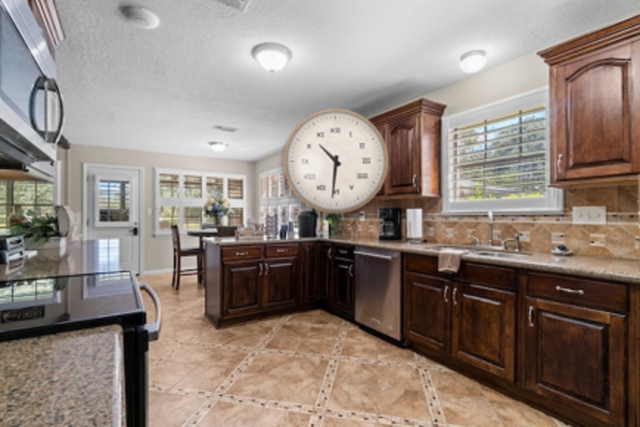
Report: {"hour": 10, "minute": 31}
